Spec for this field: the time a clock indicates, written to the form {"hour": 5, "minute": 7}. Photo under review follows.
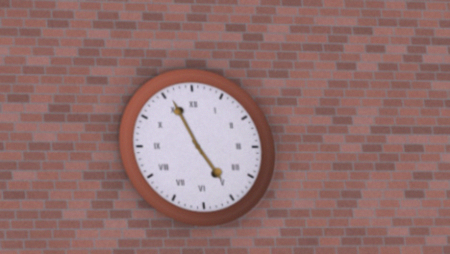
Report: {"hour": 4, "minute": 56}
